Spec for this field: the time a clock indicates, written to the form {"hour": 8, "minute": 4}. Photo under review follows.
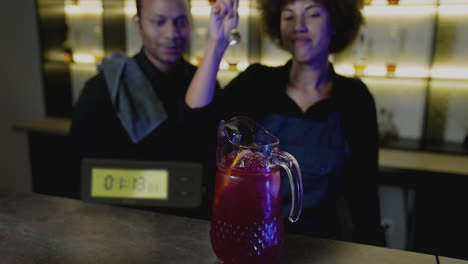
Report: {"hour": 1, "minute": 13}
